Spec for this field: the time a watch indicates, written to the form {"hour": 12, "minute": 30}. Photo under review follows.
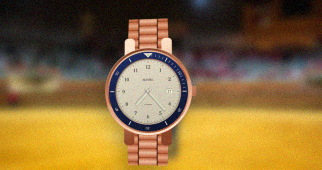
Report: {"hour": 7, "minute": 23}
